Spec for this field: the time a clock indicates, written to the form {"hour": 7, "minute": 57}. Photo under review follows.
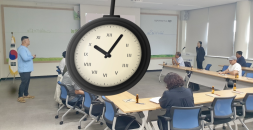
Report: {"hour": 10, "minute": 5}
